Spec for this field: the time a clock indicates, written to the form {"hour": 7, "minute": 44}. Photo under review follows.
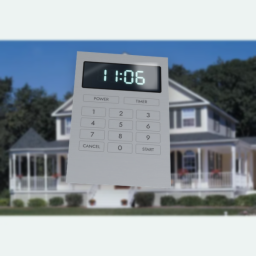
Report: {"hour": 11, "minute": 6}
